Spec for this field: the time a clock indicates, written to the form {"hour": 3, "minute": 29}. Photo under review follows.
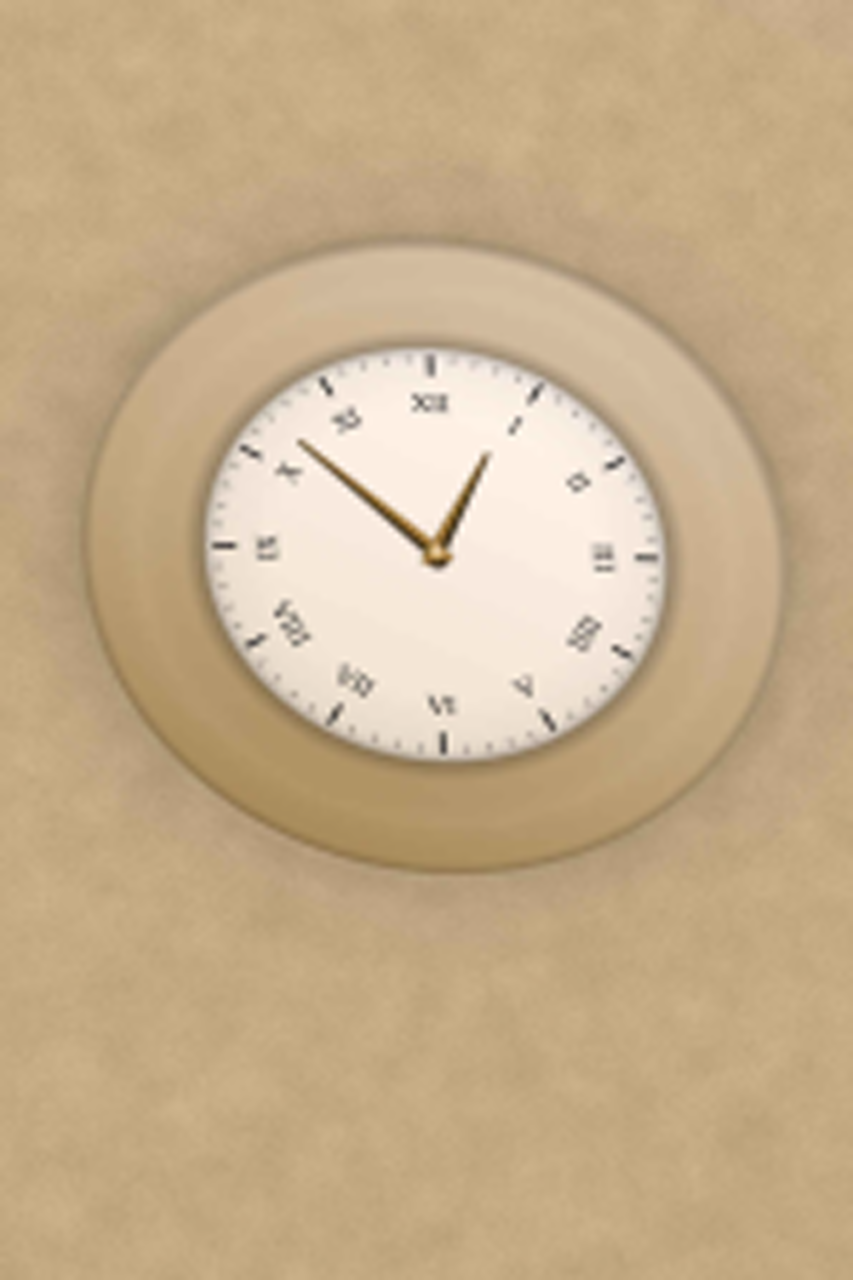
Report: {"hour": 12, "minute": 52}
